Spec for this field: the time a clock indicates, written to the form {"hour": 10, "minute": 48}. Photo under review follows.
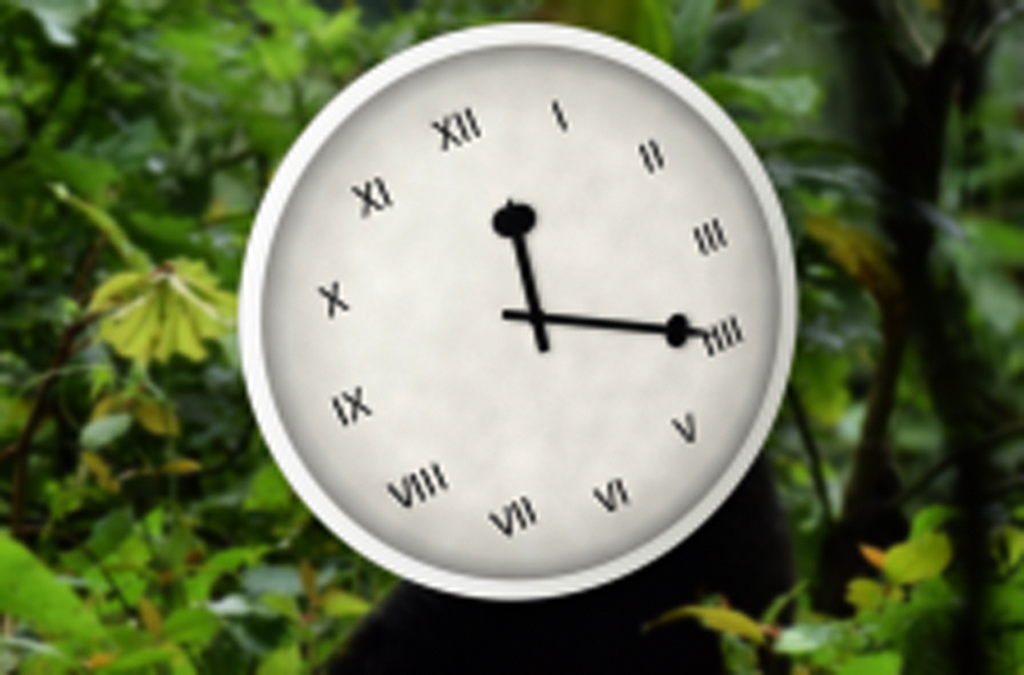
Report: {"hour": 12, "minute": 20}
